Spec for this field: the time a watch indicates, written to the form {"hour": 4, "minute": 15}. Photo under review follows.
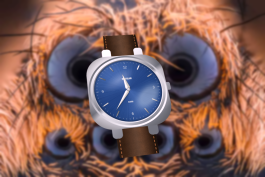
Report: {"hour": 11, "minute": 36}
